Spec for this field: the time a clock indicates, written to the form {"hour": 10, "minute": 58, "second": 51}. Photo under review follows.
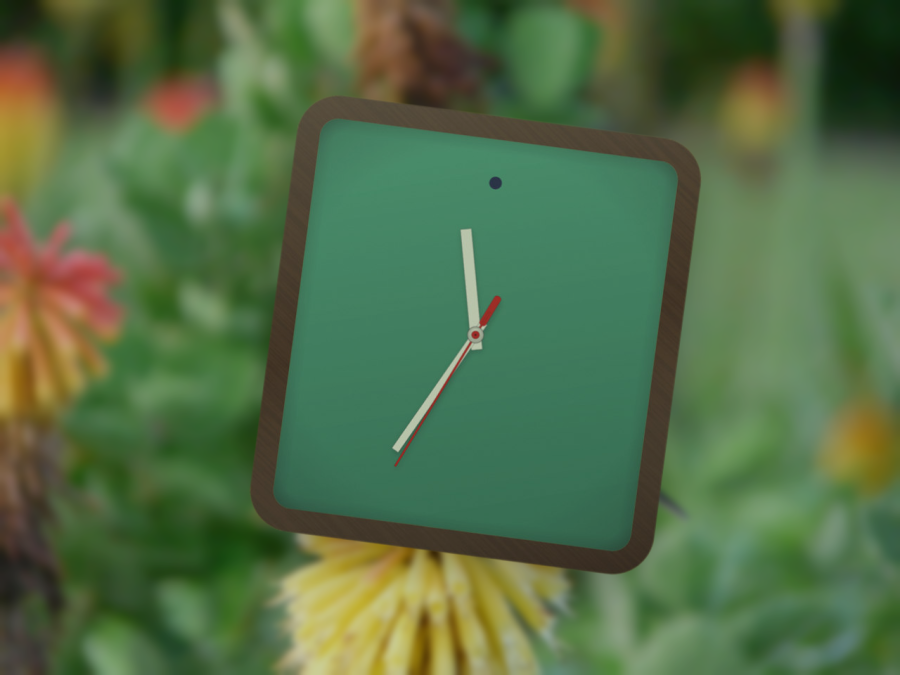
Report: {"hour": 11, "minute": 34, "second": 34}
